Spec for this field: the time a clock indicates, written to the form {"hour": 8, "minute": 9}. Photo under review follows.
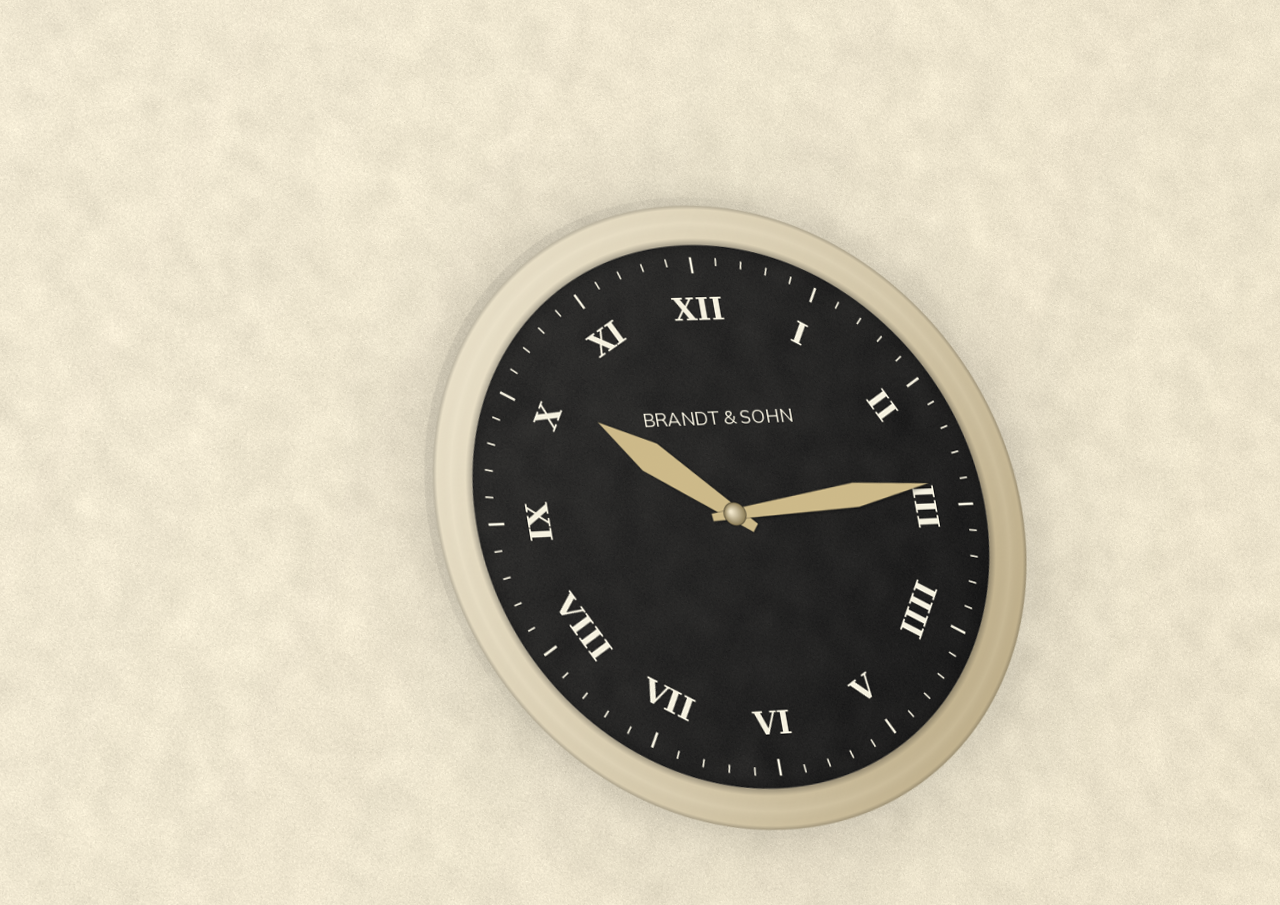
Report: {"hour": 10, "minute": 14}
